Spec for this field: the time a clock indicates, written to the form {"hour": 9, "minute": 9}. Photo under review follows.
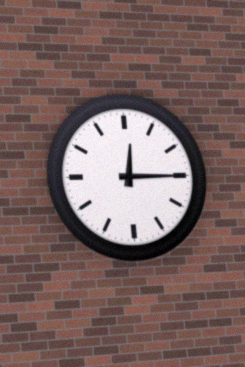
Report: {"hour": 12, "minute": 15}
